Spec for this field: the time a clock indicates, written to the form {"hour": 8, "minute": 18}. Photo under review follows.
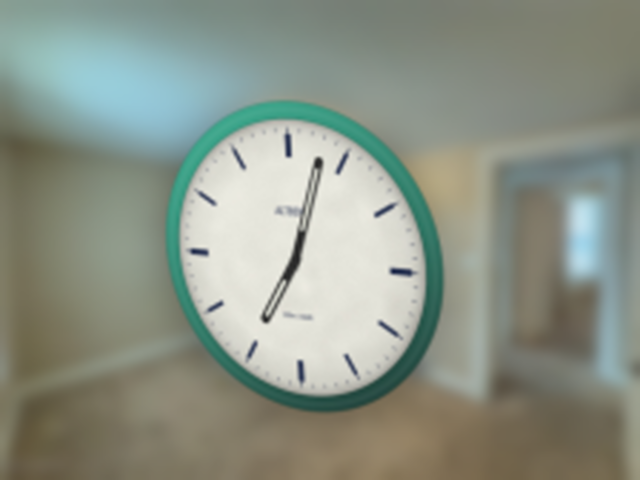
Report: {"hour": 7, "minute": 3}
